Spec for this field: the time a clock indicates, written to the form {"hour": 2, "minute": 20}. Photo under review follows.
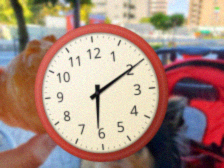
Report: {"hour": 6, "minute": 10}
